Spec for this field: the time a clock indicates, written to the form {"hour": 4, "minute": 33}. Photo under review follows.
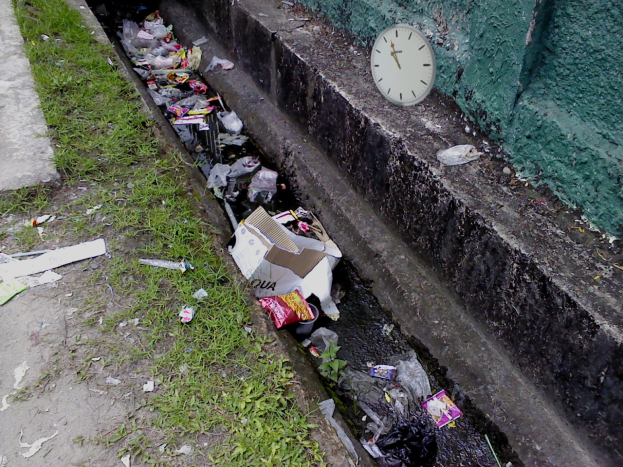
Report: {"hour": 10, "minute": 57}
